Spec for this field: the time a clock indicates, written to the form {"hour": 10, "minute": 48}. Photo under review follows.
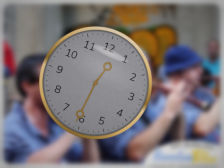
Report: {"hour": 12, "minute": 31}
